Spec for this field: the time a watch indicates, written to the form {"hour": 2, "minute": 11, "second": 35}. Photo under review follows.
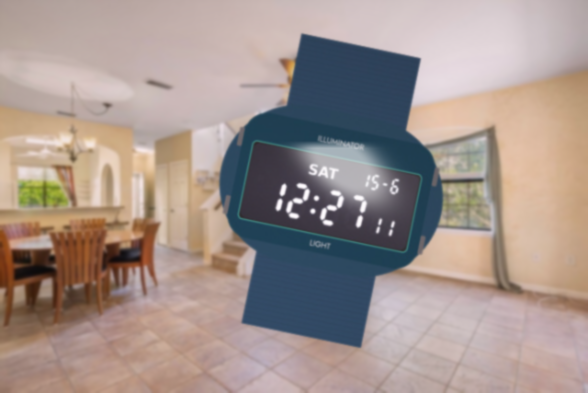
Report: {"hour": 12, "minute": 27, "second": 11}
